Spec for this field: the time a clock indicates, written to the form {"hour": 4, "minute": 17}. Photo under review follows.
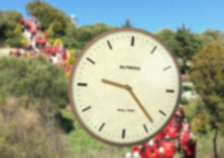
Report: {"hour": 9, "minute": 23}
